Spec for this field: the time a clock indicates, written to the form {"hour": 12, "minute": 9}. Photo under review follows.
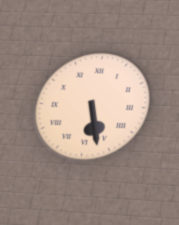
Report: {"hour": 5, "minute": 27}
